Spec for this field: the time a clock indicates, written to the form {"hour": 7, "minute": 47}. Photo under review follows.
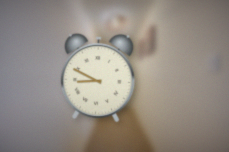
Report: {"hour": 8, "minute": 49}
